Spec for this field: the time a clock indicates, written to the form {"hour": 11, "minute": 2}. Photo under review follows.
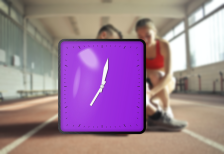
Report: {"hour": 7, "minute": 2}
